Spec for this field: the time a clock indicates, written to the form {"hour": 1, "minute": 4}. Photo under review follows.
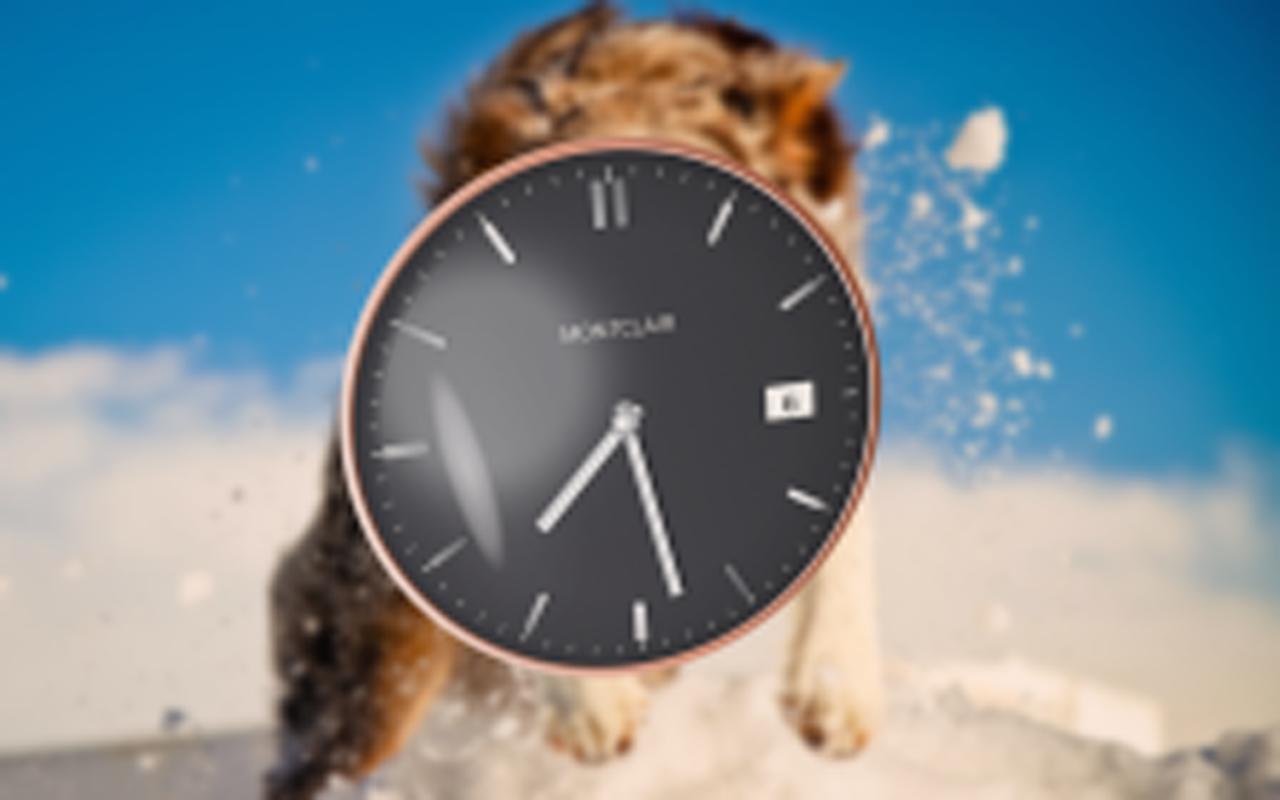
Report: {"hour": 7, "minute": 28}
